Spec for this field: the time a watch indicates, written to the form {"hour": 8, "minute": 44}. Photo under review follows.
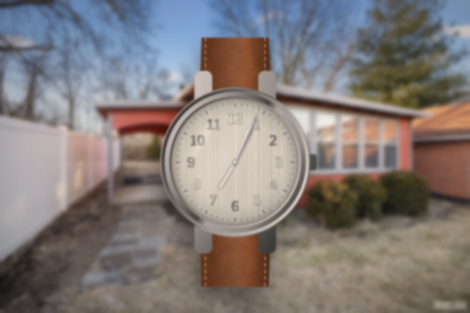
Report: {"hour": 7, "minute": 4}
